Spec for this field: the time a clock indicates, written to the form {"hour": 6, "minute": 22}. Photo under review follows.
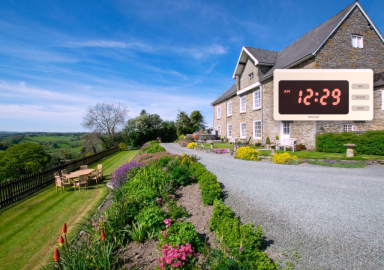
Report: {"hour": 12, "minute": 29}
